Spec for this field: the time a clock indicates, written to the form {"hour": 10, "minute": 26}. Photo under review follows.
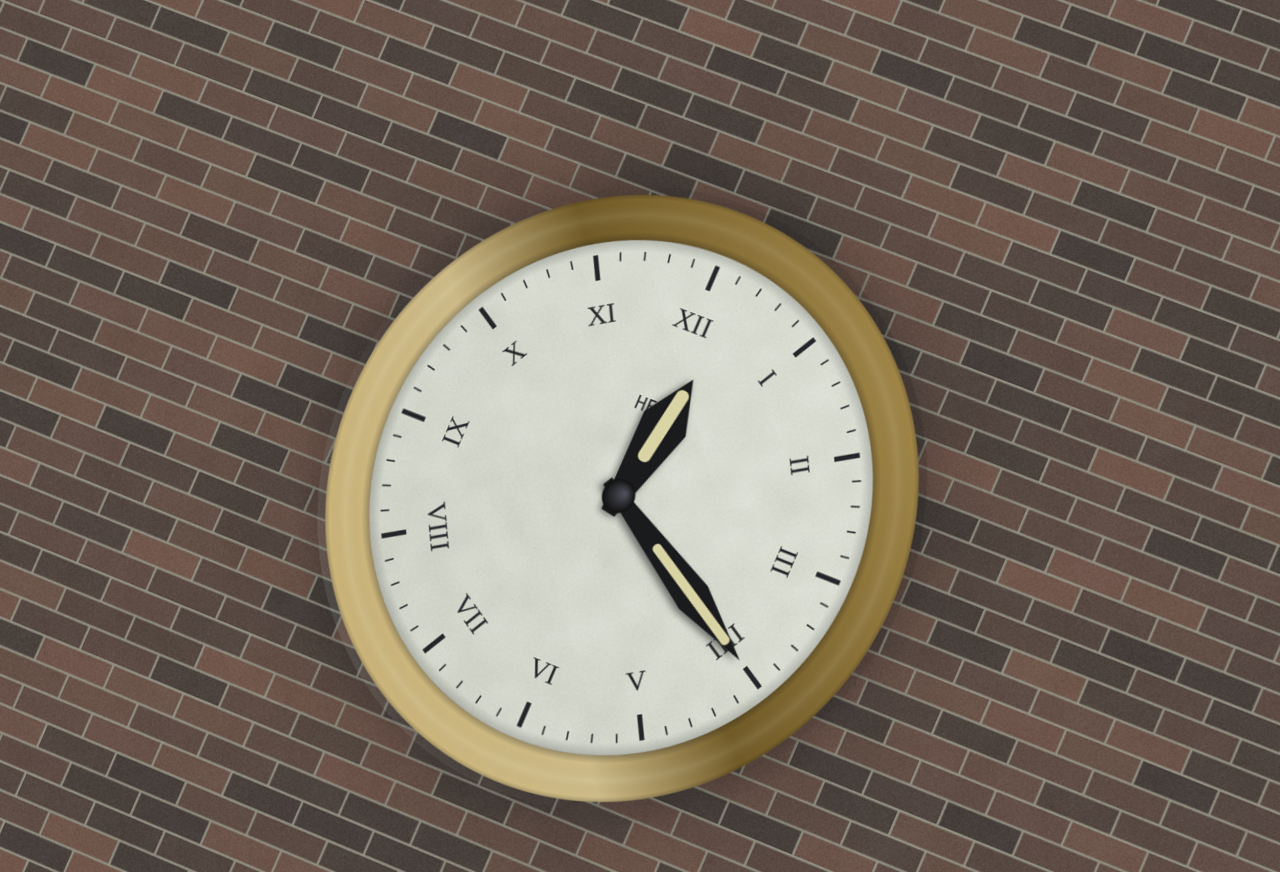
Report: {"hour": 12, "minute": 20}
